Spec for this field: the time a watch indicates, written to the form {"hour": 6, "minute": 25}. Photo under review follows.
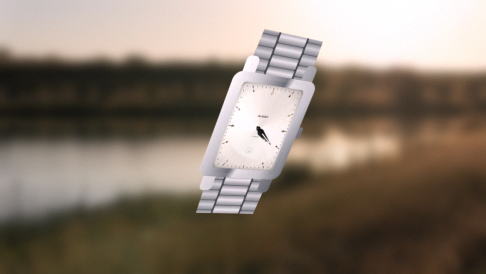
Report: {"hour": 4, "minute": 21}
